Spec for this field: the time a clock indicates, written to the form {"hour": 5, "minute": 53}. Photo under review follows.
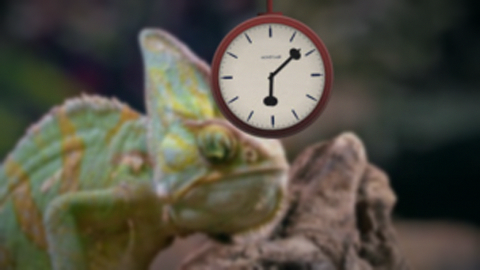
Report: {"hour": 6, "minute": 8}
